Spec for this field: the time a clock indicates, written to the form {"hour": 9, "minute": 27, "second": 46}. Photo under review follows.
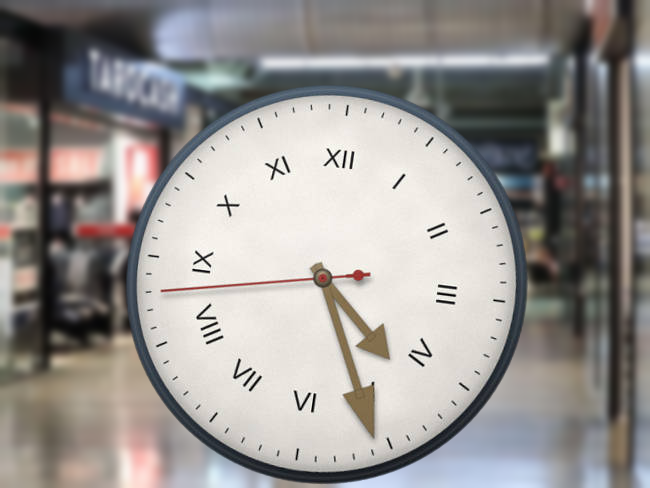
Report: {"hour": 4, "minute": 25, "second": 43}
